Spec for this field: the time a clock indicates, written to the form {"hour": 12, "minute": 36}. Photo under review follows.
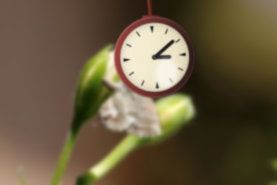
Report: {"hour": 3, "minute": 9}
